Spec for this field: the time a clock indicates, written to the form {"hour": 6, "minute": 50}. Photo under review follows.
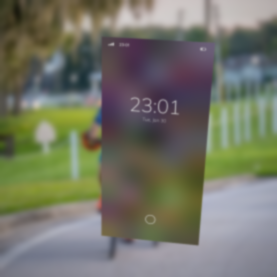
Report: {"hour": 23, "minute": 1}
